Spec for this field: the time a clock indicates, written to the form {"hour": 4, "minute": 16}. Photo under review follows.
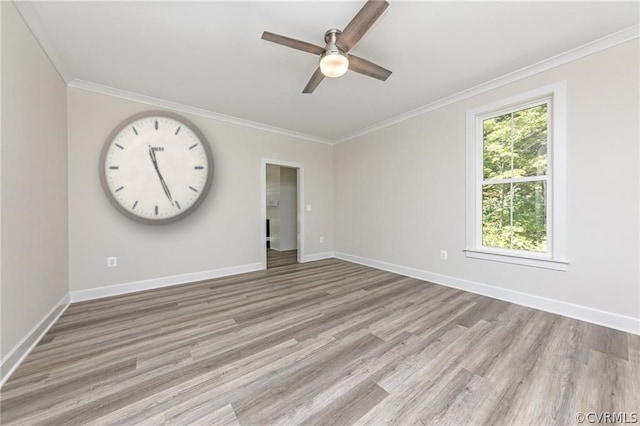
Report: {"hour": 11, "minute": 26}
